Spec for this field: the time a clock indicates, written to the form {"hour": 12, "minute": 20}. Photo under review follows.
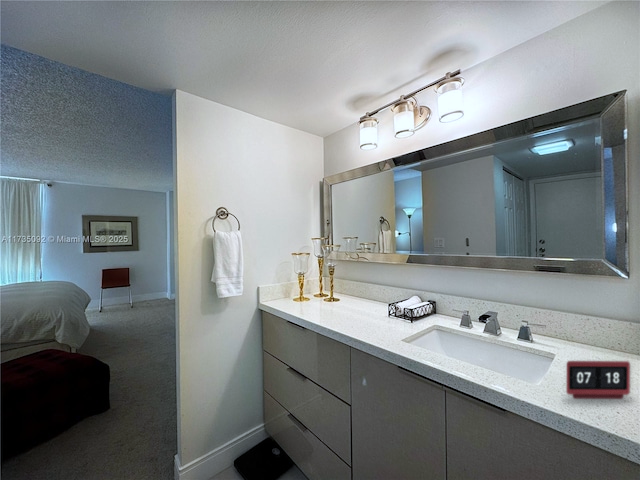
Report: {"hour": 7, "minute": 18}
